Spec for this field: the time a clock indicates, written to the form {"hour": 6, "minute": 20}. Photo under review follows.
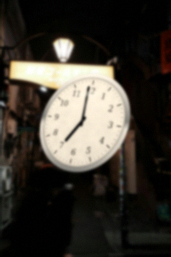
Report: {"hour": 6, "minute": 59}
